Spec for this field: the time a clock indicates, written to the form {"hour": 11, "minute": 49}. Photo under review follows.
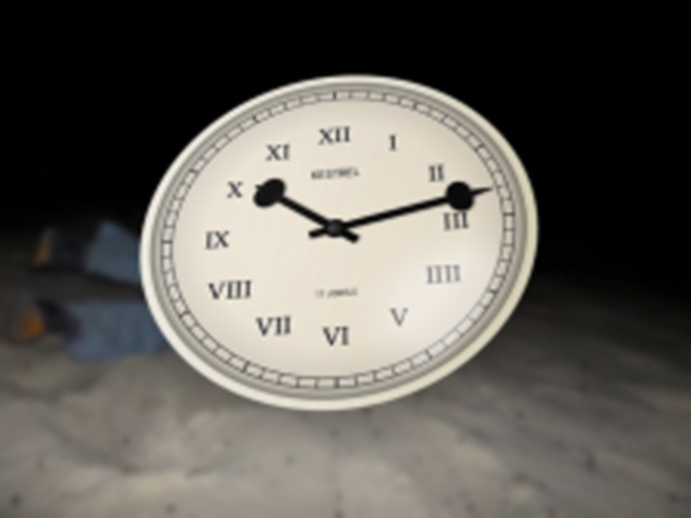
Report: {"hour": 10, "minute": 13}
